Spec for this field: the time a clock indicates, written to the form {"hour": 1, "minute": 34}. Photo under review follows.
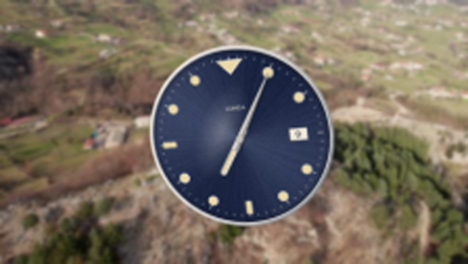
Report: {"hour": 7, "minute": 5}
